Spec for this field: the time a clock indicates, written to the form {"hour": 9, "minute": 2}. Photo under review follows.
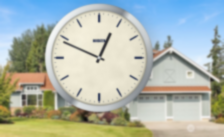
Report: {"hour": 12, "minute": 49}
